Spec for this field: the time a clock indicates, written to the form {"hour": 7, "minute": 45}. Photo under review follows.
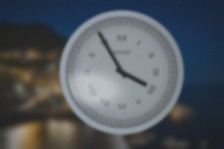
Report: {"hour": 3, "minute": 55}
